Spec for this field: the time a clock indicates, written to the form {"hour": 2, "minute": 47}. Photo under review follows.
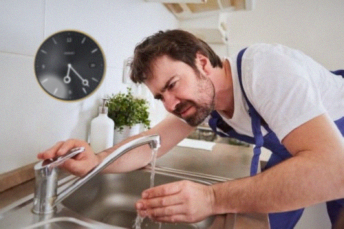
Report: {"hour": 6, "minute": 23}
